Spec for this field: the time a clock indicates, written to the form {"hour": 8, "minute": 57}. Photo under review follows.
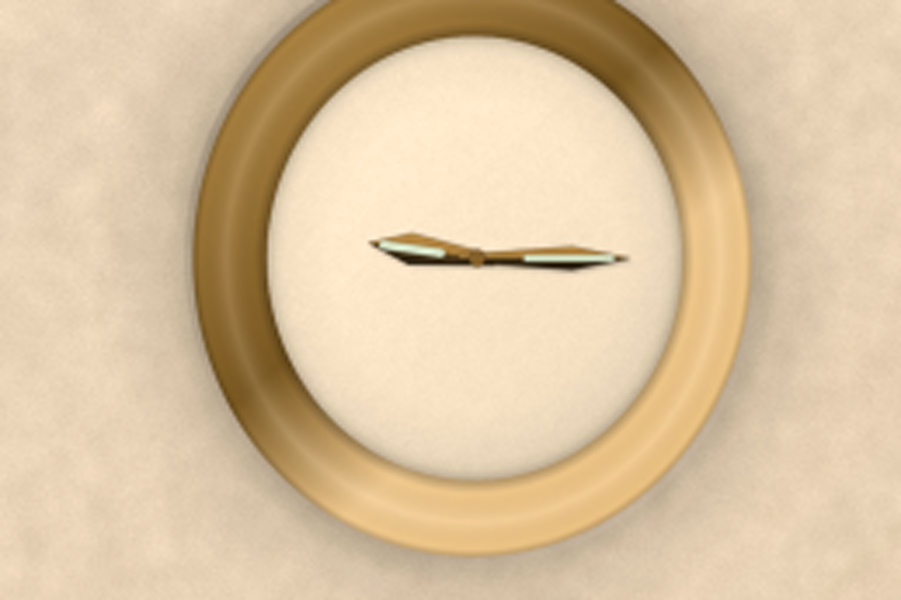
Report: {"hour": 9, "minute": 15}
